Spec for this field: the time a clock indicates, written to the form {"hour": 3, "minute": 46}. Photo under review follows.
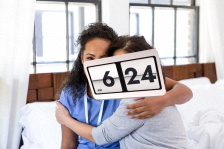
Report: {"hour": 6, "minute": 24}
